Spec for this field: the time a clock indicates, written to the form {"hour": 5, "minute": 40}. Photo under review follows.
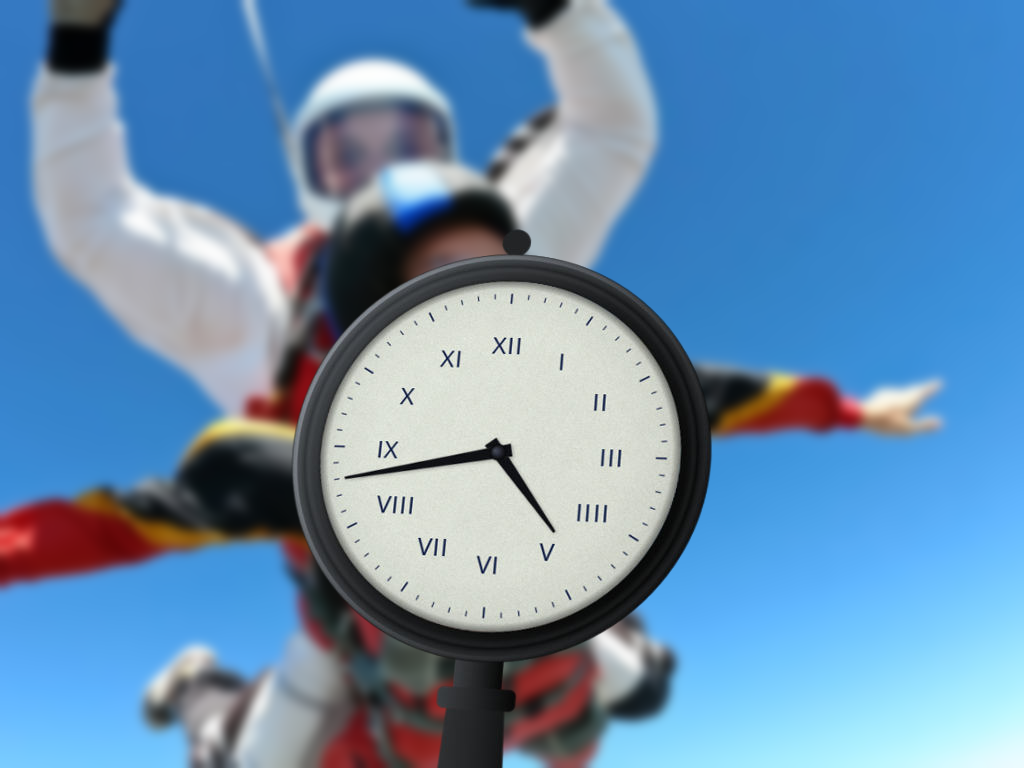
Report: {"hour": 4, "minute": 43}
